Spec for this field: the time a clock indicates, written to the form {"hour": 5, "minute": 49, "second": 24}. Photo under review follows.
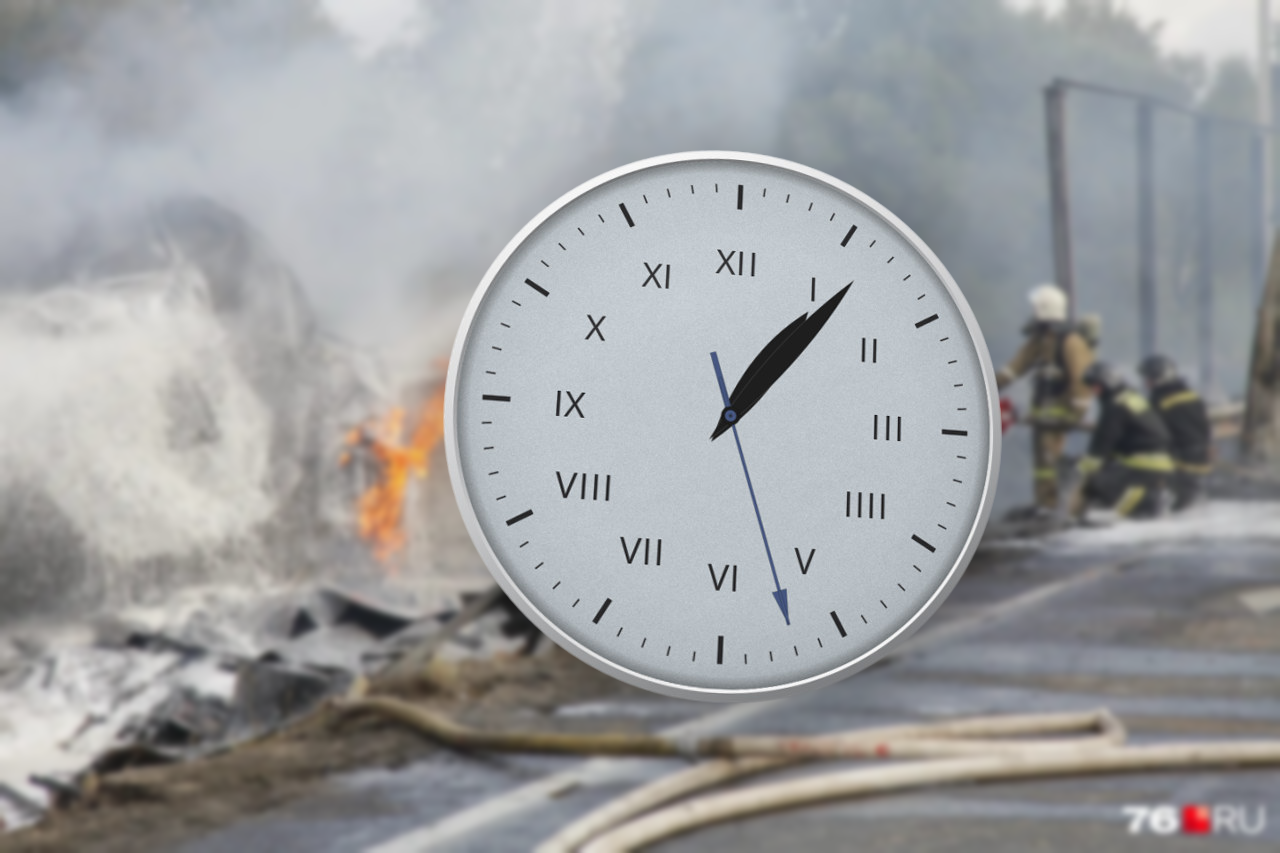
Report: {"hour": 1, "minute": 6, "second": 27}
